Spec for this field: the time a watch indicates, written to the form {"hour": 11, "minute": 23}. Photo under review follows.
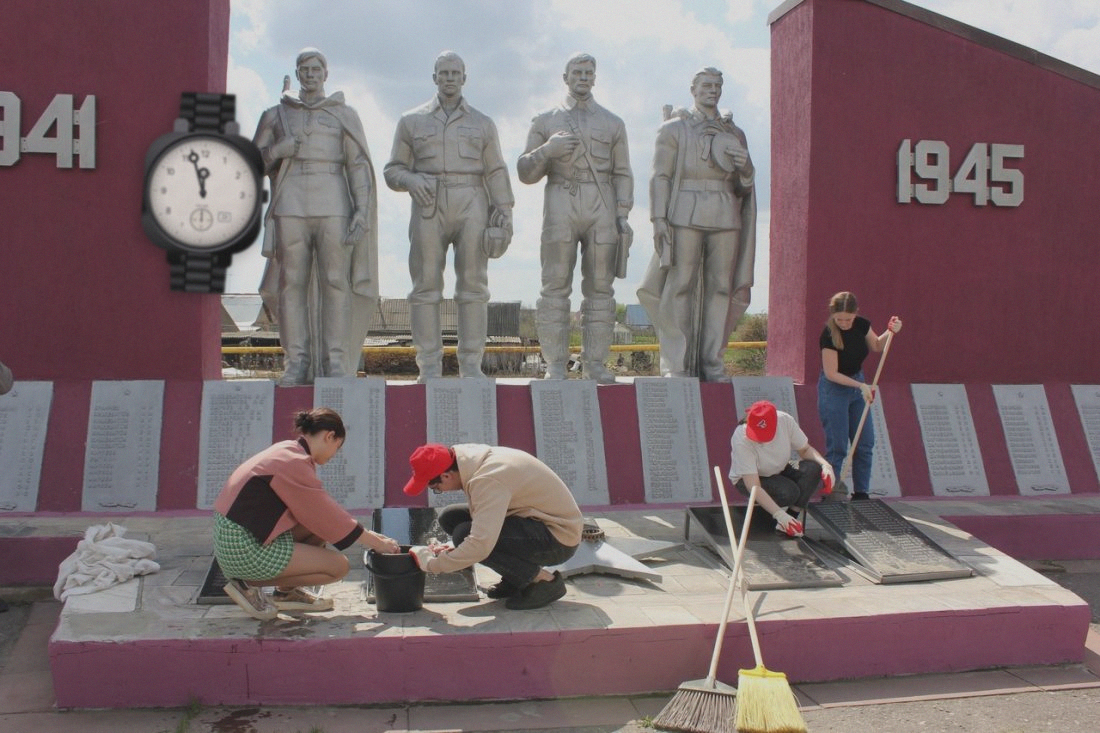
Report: {"hour": 11, "minute": 57}
